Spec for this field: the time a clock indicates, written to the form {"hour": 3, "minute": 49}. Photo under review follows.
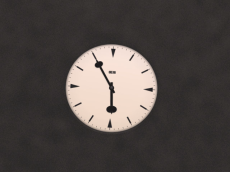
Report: {"hour": 5, "minute": 55}
